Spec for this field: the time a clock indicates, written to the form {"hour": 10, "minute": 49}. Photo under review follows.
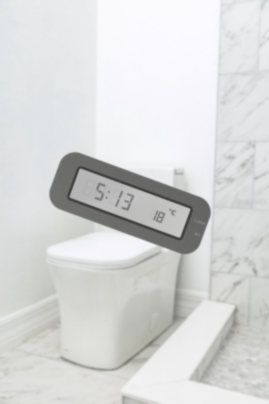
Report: {"hour": 5, "minute": 13}
